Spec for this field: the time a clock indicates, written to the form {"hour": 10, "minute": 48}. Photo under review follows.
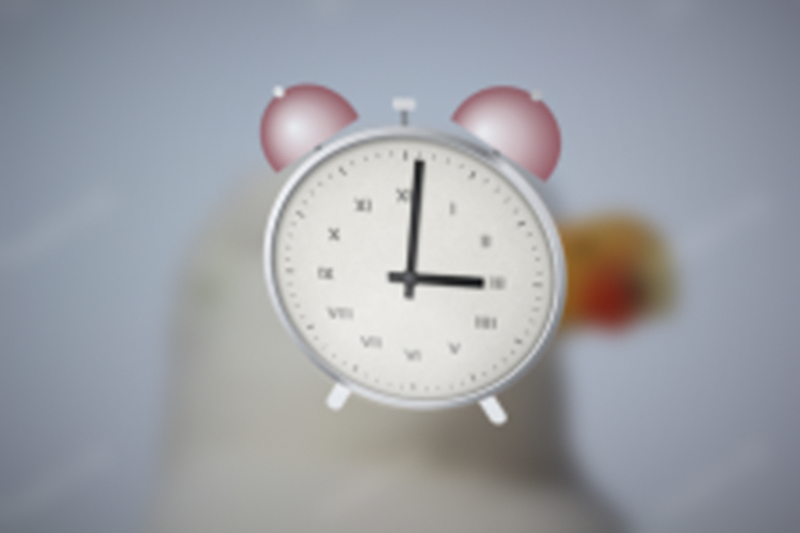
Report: {"hour": 3, "minute": 1}
